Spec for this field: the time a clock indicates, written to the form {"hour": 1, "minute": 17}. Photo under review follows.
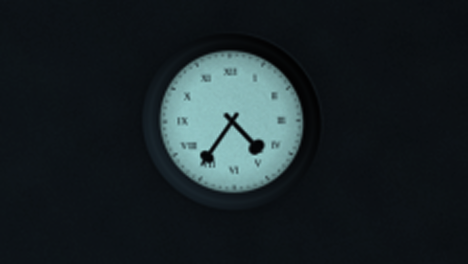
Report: {"hour": 4, "minute": 36}
